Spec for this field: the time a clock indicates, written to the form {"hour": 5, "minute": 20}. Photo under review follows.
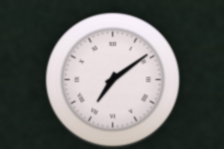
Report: {"hour": 7, "minute": 9}
